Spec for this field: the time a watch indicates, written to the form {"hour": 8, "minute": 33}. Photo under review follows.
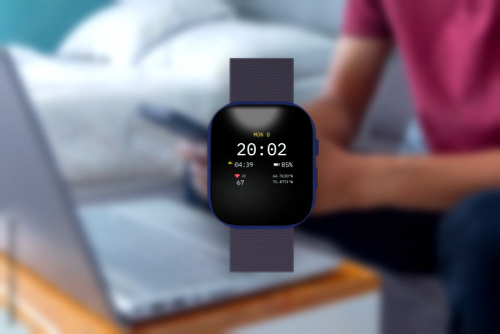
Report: {"hour": 20, "minute": 2}
